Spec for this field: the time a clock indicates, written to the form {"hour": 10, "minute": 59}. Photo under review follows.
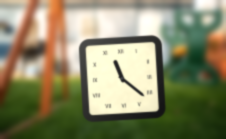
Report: {"hour": 11, "minute": 22}
